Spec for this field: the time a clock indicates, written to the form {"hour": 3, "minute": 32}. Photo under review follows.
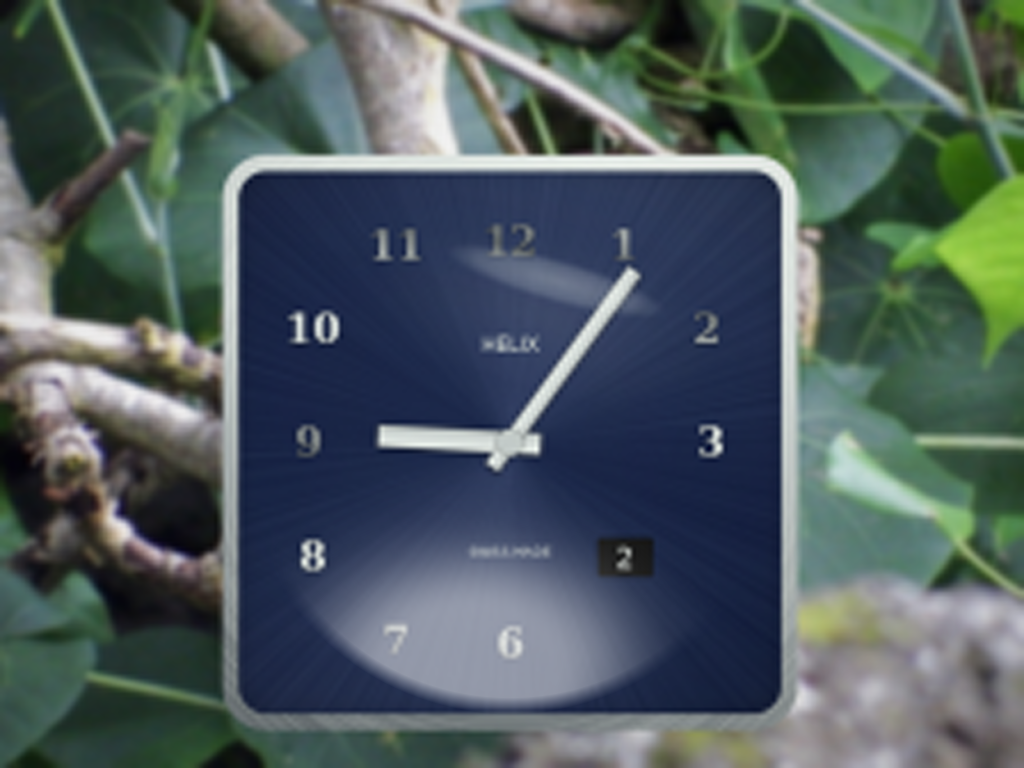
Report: {"hour": 9, "minute": 6}
